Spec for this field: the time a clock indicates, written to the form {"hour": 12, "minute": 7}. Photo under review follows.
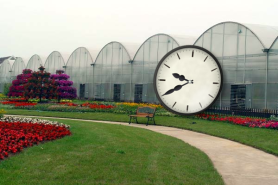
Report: {"hour": 9, "minute": 40}
